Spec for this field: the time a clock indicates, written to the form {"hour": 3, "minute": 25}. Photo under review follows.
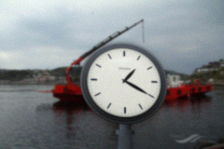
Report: {"hour": 1, "minute": 20}
